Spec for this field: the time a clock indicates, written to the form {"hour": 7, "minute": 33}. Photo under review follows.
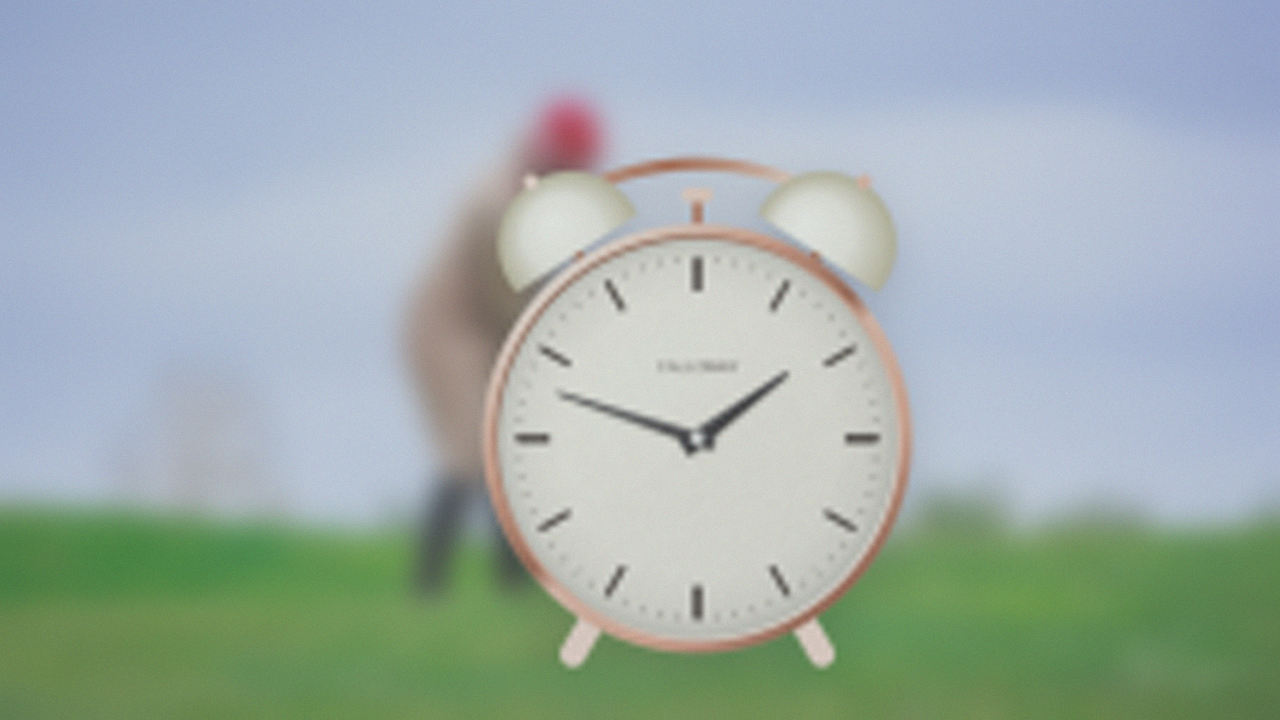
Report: {"hour": 1, "minute": 48}
